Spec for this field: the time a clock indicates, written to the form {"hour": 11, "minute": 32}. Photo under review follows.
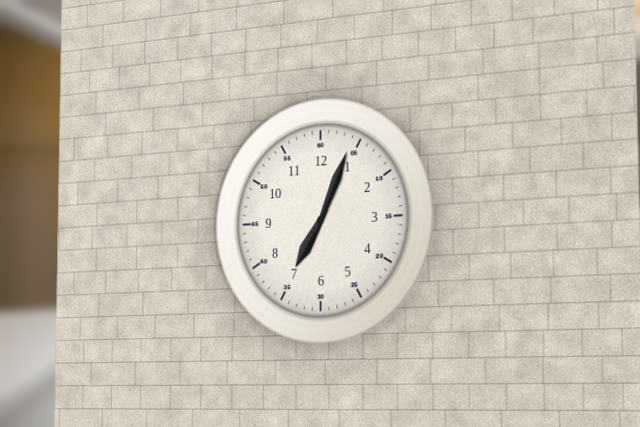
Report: {"hour": 7, "minute": 4}
